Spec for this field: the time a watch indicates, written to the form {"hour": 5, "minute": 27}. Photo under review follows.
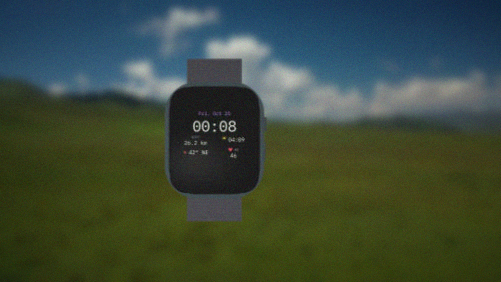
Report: {"hour": 0, "minute": 8}
